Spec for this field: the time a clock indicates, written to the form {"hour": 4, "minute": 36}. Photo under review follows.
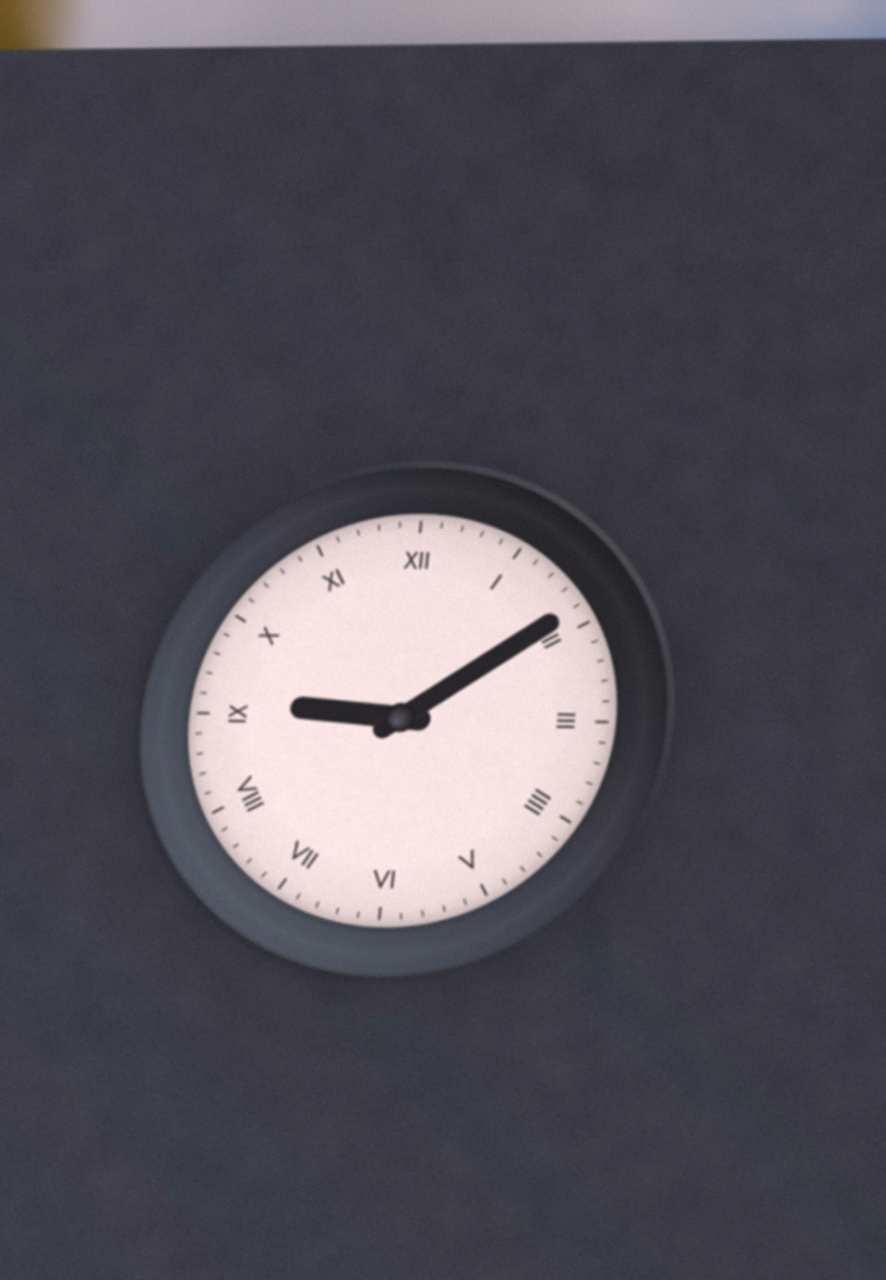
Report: {"hour": 9, "minute": 9}
